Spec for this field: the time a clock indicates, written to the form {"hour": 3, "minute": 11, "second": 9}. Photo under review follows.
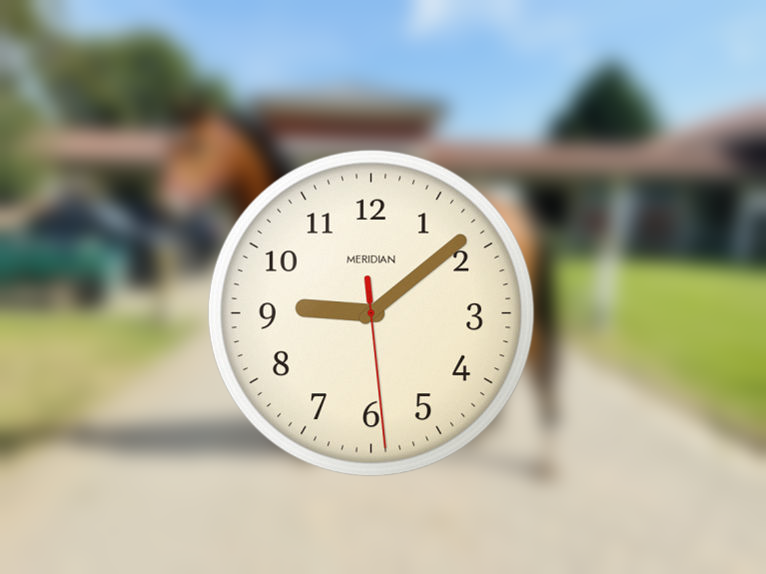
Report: {"hour": 9, "minute": 8, "second": 29}
